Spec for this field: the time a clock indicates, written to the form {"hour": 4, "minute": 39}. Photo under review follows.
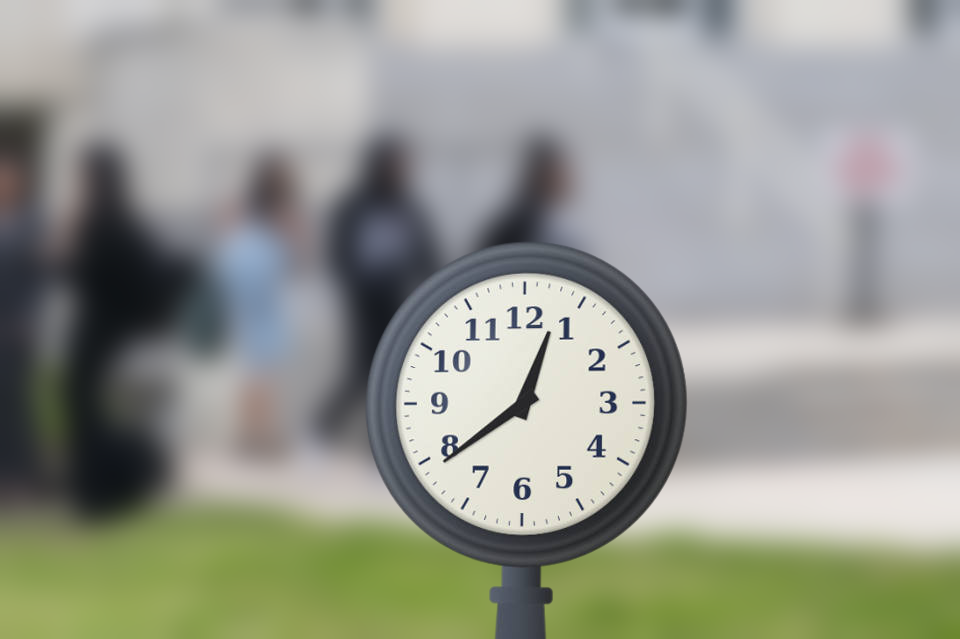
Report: {"hour": 12, "minute": 39}
